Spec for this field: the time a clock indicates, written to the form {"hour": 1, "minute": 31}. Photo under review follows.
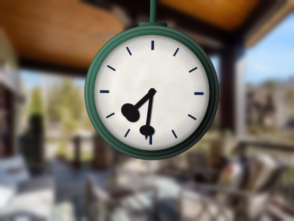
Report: {"hour": 7, "minute": 31}
